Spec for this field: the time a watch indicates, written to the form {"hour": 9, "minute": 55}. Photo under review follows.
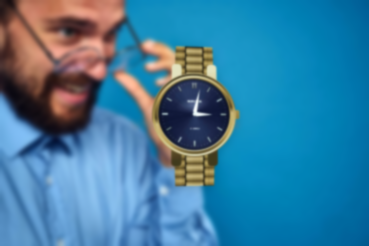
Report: {"hour": 3, "minute": 2}
